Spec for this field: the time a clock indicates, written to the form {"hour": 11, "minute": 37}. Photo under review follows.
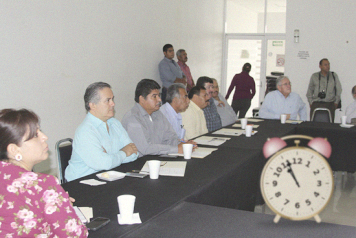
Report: {"hour": 10, "minute": 56}
